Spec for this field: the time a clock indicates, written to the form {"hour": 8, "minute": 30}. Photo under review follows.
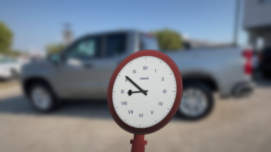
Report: {"hour": 8, "minute": 51}
